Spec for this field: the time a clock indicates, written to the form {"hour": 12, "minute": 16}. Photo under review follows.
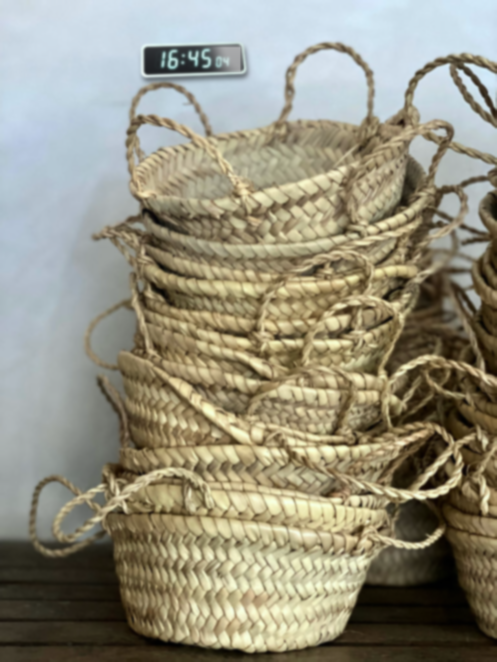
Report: {"hour": 16, "minute": 45}
